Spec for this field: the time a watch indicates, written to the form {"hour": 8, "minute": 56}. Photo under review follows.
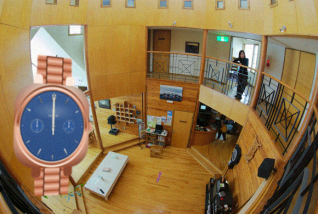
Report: {"hour": 12, "minute": 0}
